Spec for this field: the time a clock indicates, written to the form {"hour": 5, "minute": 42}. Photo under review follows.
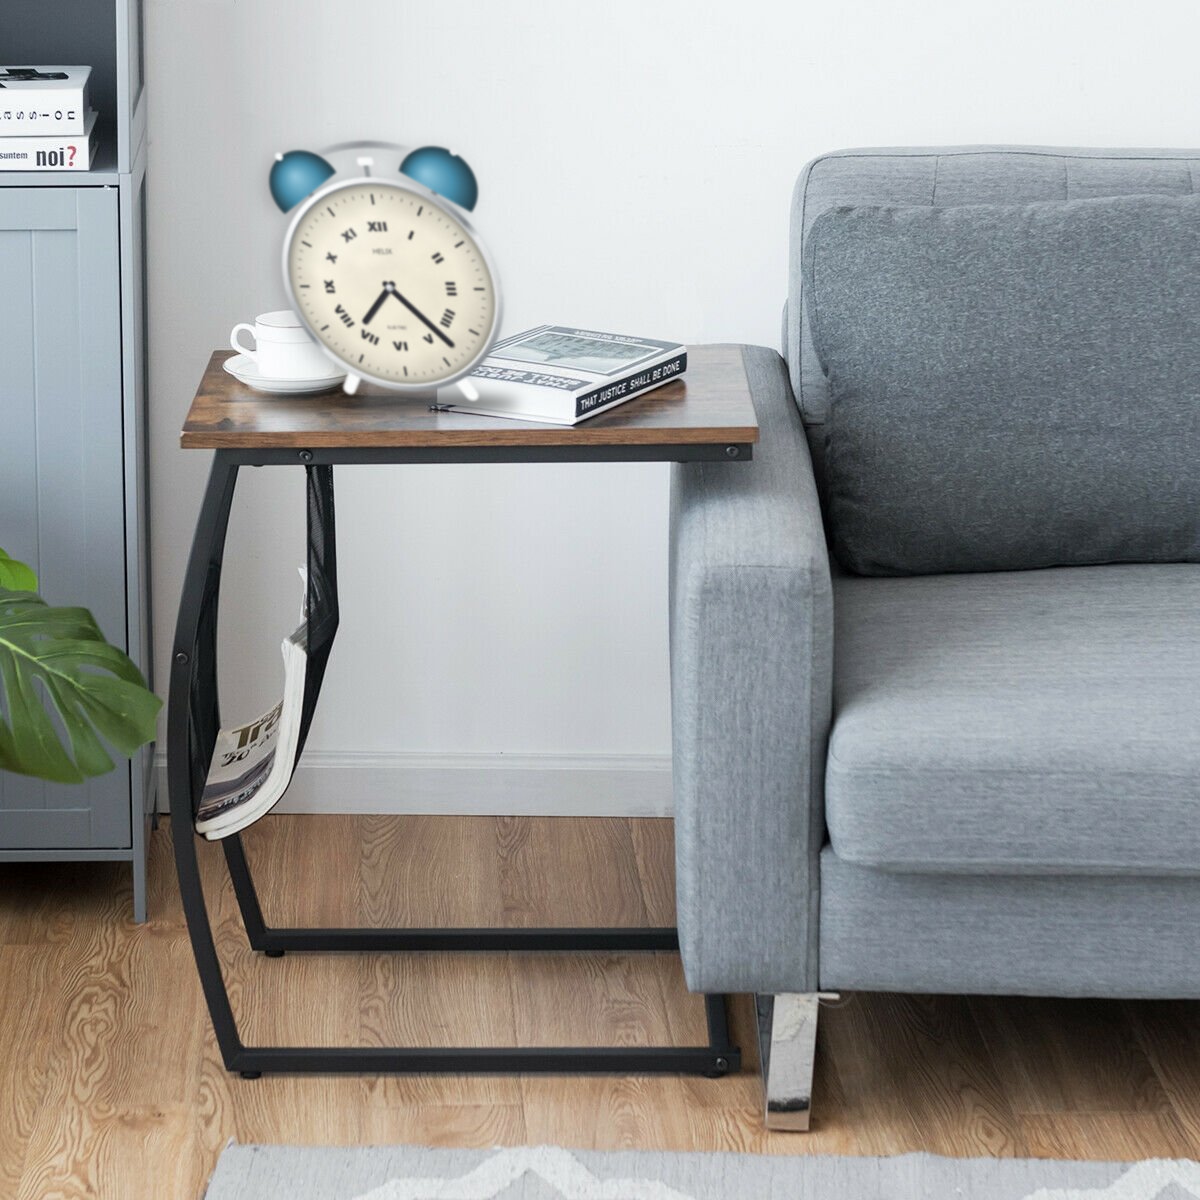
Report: {"hour": 7, "minute": 23}
